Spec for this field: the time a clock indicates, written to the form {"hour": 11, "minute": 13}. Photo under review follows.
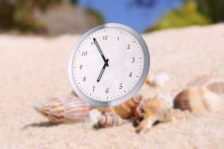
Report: {"hour": 6, "minute": 56}
